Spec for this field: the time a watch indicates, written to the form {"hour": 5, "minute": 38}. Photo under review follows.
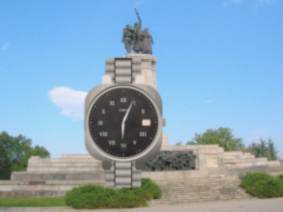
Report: {"hour": 6, "minute": 4}
